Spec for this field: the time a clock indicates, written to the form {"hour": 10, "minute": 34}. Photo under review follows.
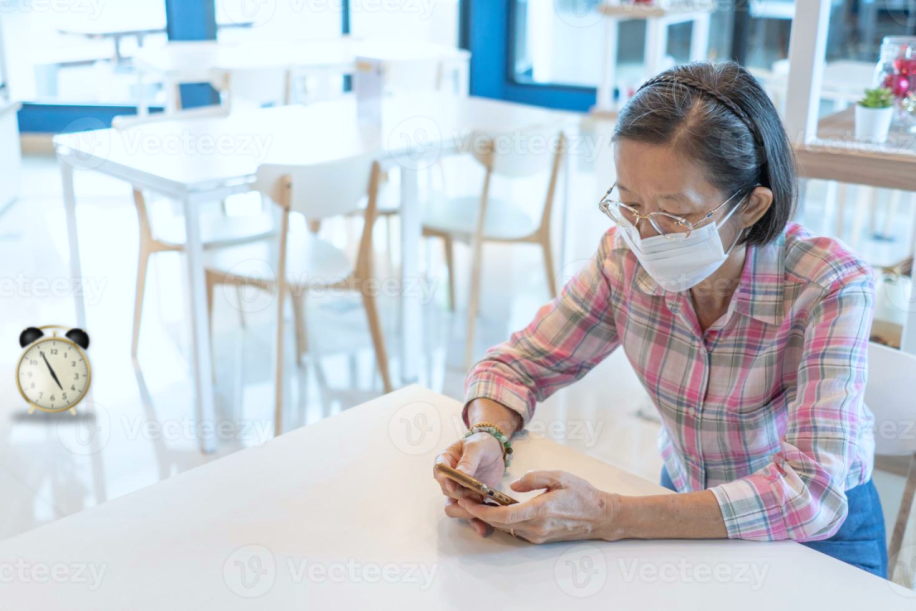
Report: {"hour": 4, "minute": 55}
